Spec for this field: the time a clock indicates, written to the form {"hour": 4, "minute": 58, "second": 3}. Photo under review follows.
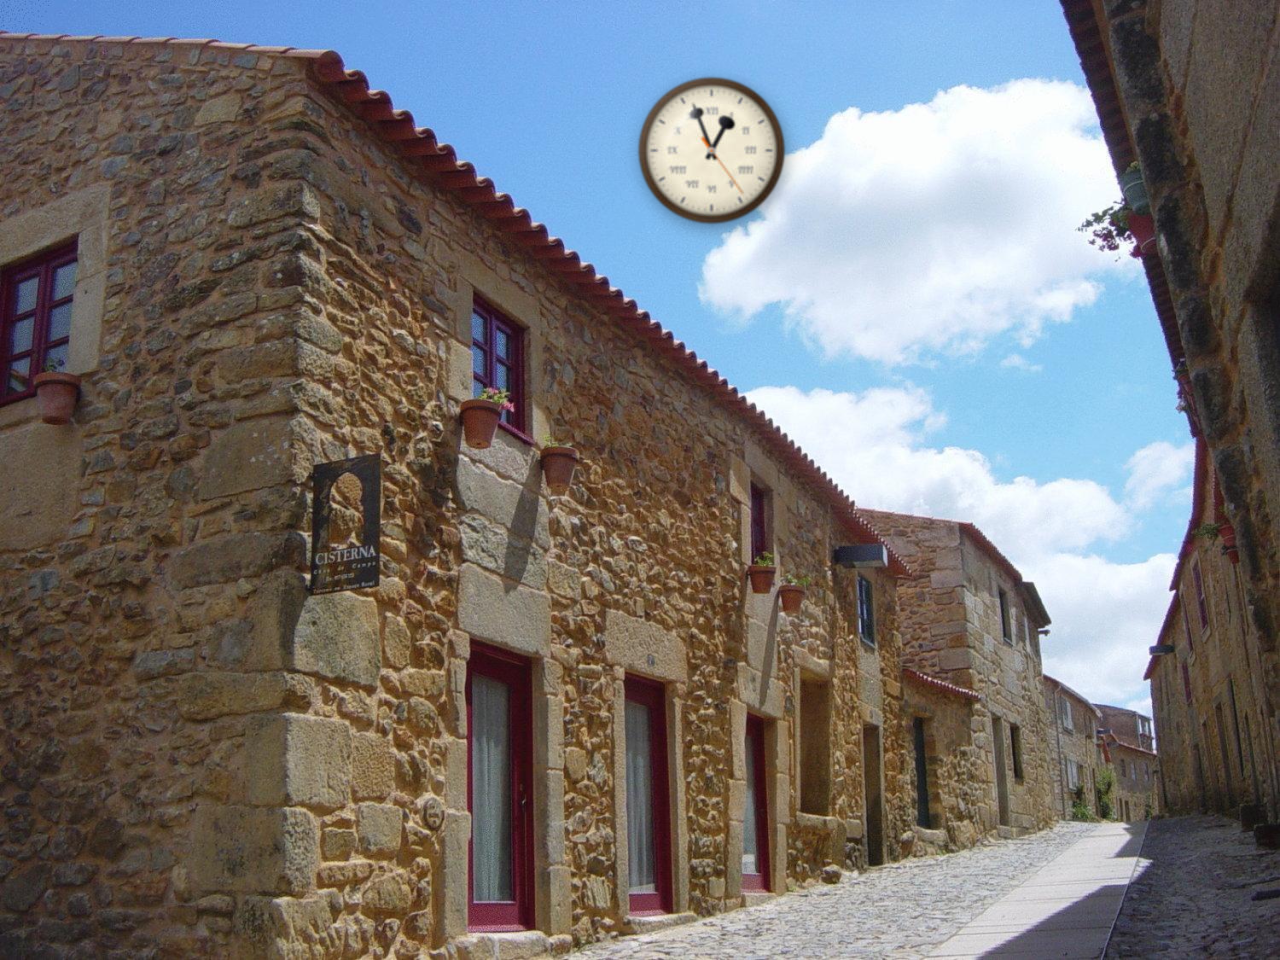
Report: {"hour": 12, "minute": 56, "second": 24}
